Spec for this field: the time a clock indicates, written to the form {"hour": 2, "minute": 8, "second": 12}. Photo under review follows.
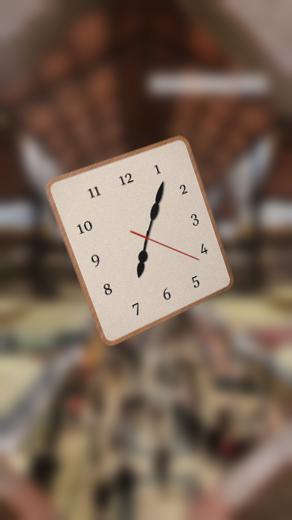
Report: {"hour": 7, "minute": 6, "second": 22}
